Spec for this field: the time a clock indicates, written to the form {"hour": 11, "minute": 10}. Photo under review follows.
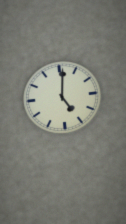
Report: {"hour": 5, "minute": 1}
